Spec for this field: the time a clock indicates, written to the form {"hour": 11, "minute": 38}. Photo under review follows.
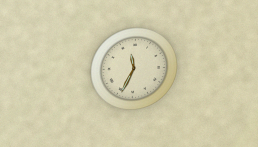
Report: {"hour": 11, "minute": 34}
